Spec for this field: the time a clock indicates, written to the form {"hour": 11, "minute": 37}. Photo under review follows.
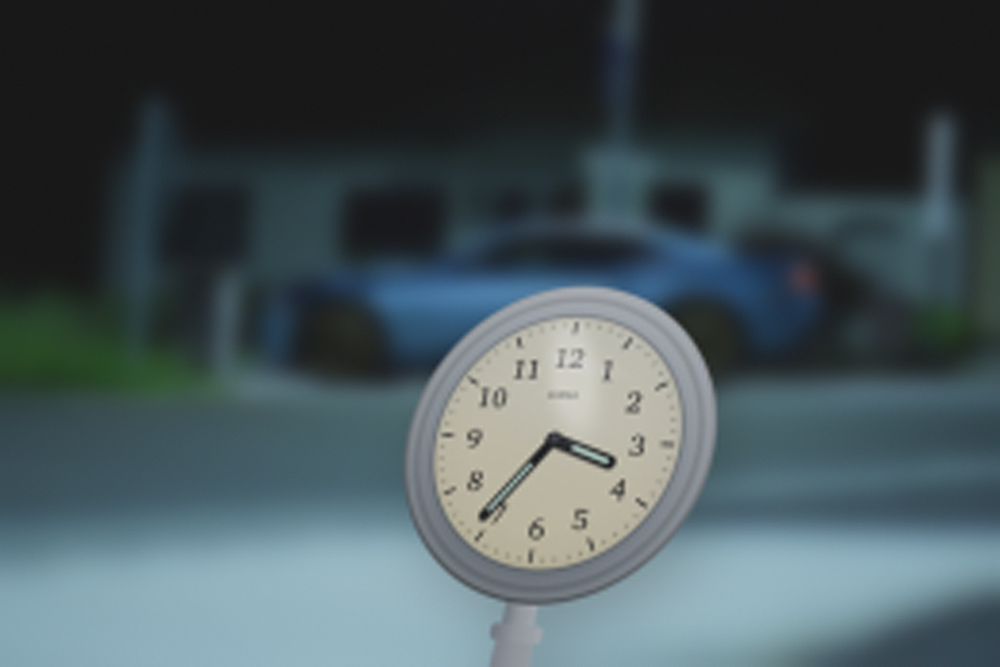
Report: {"hour": 3, "minute": 36}
